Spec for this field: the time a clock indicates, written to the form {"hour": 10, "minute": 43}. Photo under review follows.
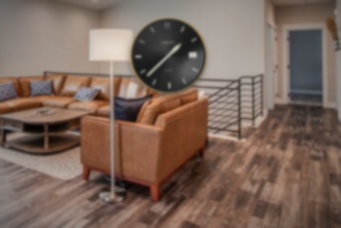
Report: {"hour": 1, "minute": 38}
